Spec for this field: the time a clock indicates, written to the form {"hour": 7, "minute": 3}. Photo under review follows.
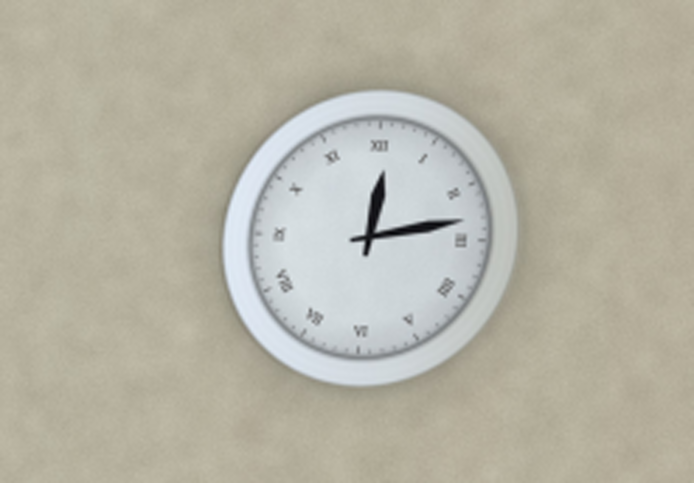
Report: {"hour": 12, "minute": 13}
